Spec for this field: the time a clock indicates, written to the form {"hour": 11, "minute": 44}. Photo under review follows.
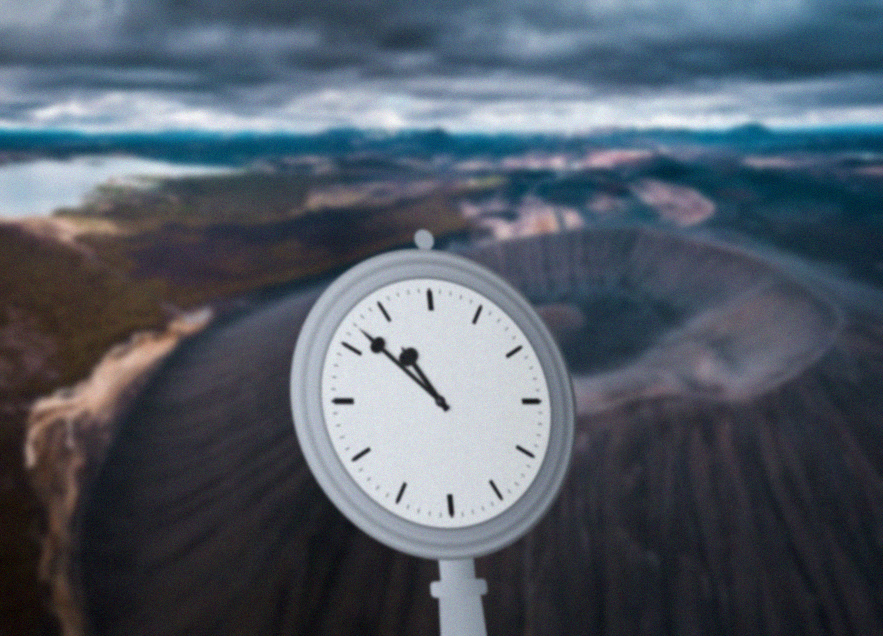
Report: {"hour": 10, "minute": 52}
